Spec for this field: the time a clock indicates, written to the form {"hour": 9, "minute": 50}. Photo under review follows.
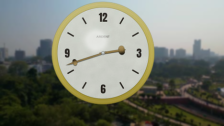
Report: {"hour": 2, "minute": 42}
